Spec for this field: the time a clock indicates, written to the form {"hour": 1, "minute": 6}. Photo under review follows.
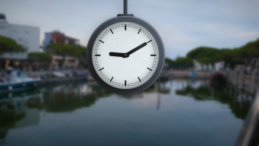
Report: {"hour": 9, "minute": 10}
